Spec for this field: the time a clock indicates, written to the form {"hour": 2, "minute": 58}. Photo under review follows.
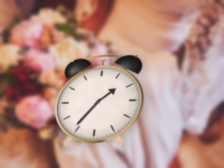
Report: {"hour": 1, "minute": 36}
